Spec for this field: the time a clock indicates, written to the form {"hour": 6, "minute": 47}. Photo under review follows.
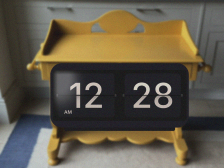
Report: {"hour": 12, "minute": 28}
